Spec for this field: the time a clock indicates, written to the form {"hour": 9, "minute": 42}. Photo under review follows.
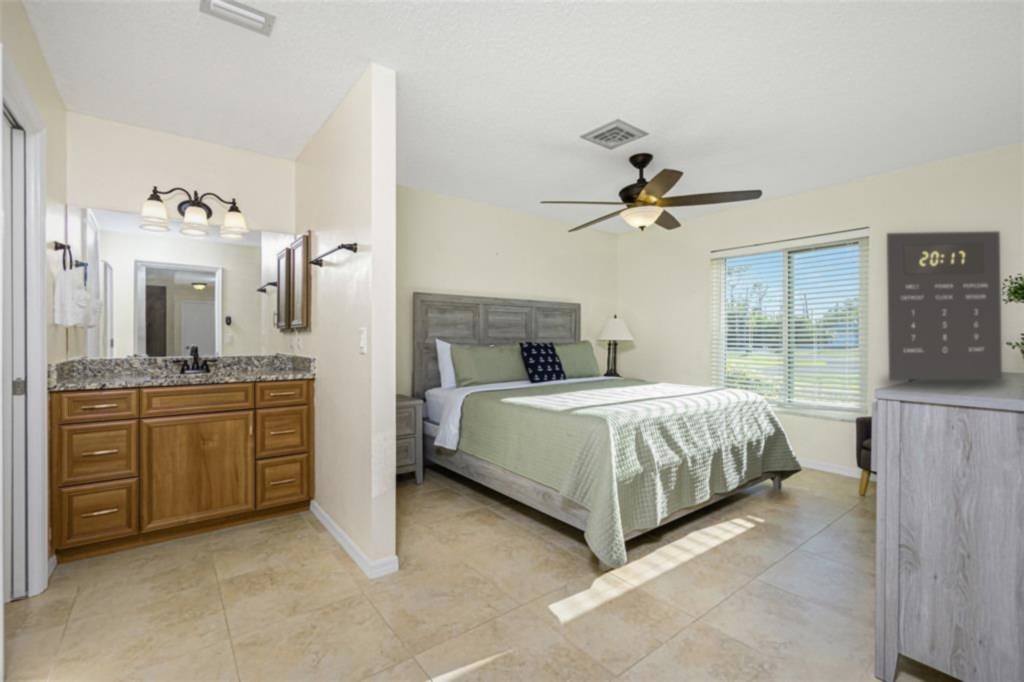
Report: {"hour": 20, "minute": 17}
